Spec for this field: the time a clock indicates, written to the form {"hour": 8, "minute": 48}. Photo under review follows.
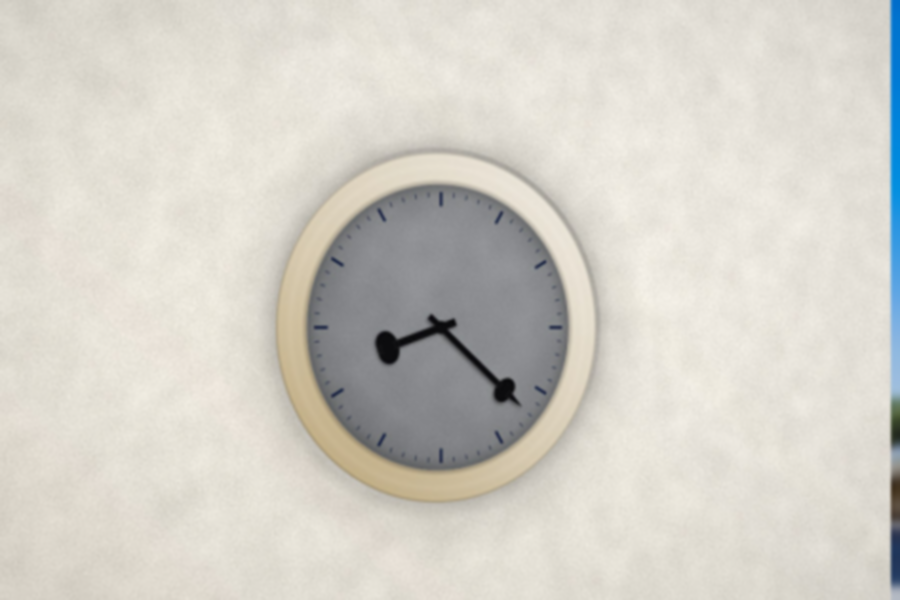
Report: {"hour": 8, "minute": 22}
